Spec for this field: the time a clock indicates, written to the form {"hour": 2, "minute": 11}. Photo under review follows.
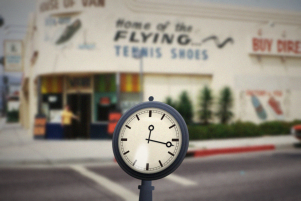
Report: {"hour": 12, "minute": 17}
